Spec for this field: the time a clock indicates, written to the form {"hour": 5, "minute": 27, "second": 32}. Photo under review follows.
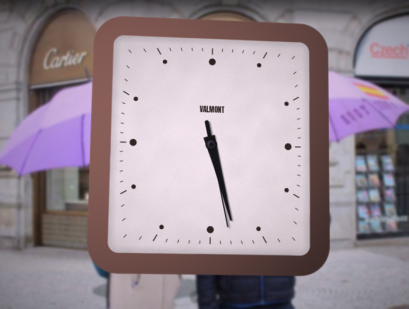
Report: {"hour": 5, "minute": 27, "second": 28}
